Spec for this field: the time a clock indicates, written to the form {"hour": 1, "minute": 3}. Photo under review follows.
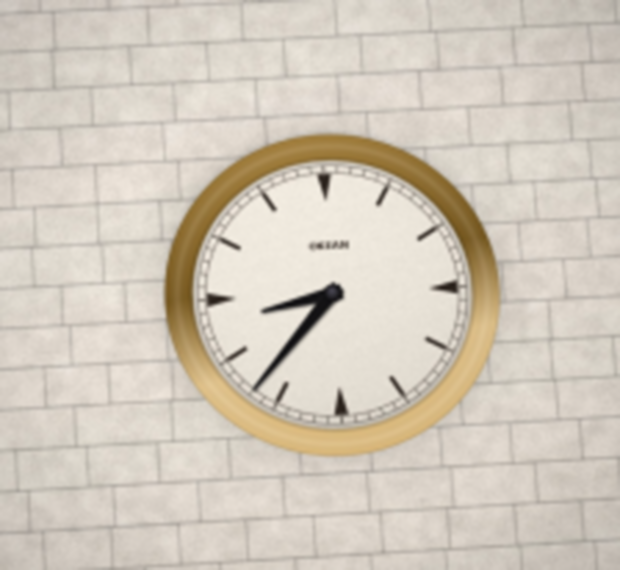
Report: {"hour": 8, "minute": 37}
